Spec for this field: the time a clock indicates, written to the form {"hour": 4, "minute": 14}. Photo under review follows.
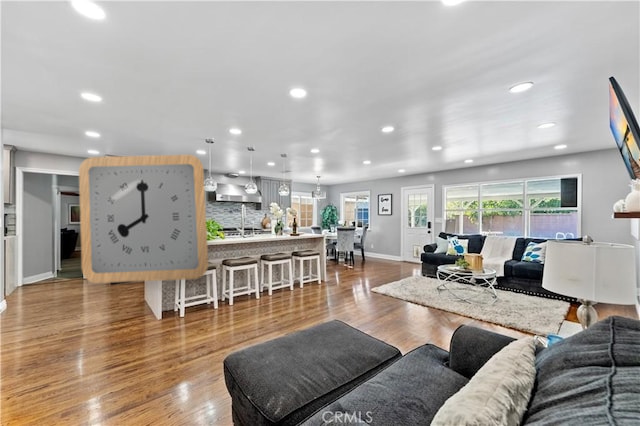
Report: {"hour": 8, "minute": 0}
